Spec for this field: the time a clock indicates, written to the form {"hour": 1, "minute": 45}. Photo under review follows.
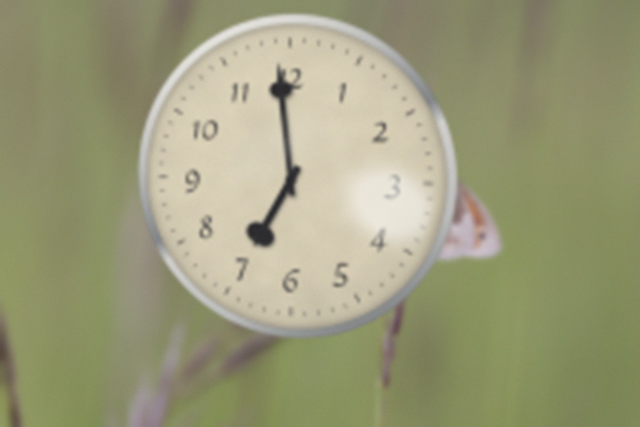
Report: {"hour": 6, "minute": 59}
